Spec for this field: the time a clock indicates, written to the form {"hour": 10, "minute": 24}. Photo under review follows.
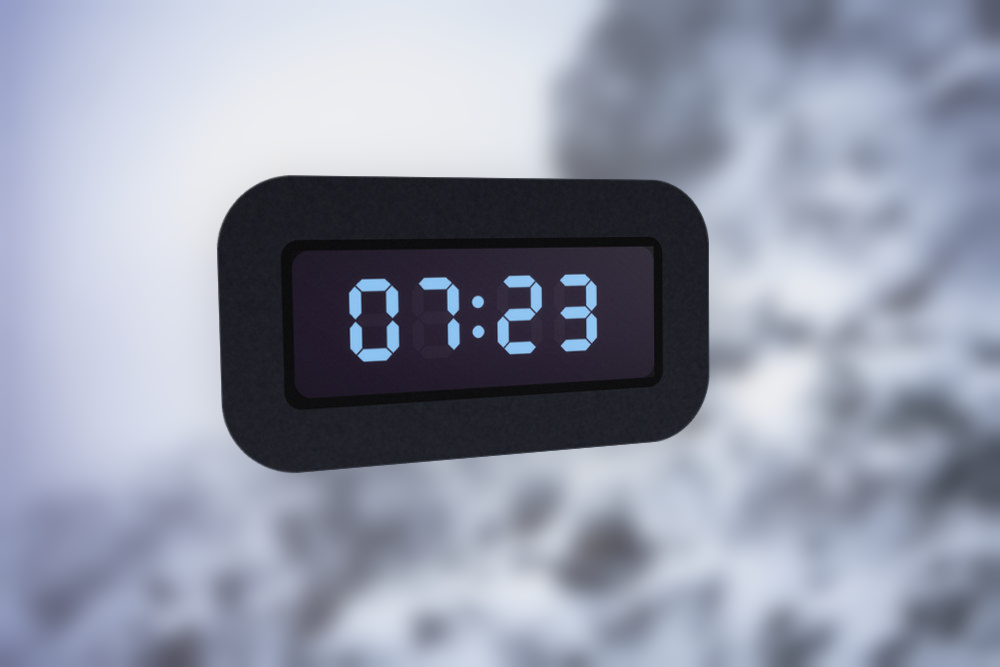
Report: {"hour": 7, "minute": 23}
